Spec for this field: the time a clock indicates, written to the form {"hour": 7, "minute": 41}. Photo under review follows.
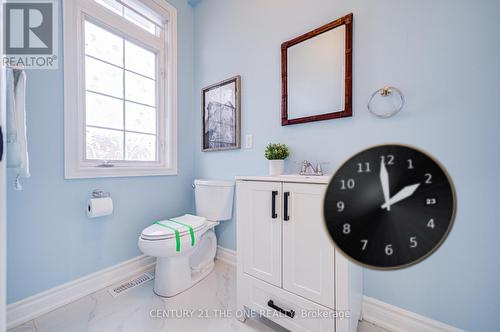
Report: {"hour": 1, "minute": 59}
